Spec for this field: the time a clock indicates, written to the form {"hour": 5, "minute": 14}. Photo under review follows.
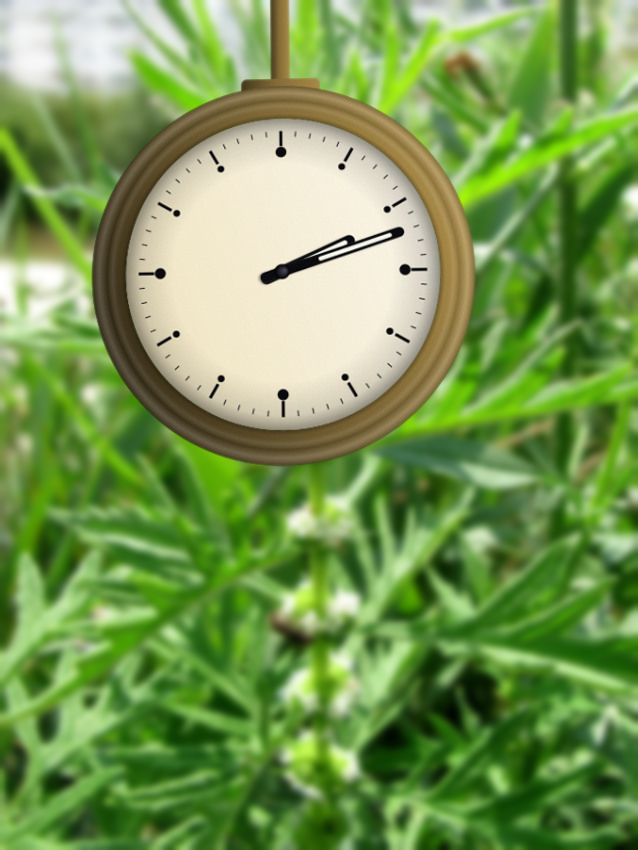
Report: {"hour": 2, "minute": 12}
